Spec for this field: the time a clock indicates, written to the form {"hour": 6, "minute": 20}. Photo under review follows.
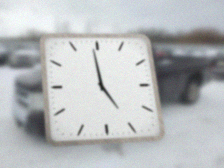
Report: {"hour": 4, "minute": 59}
